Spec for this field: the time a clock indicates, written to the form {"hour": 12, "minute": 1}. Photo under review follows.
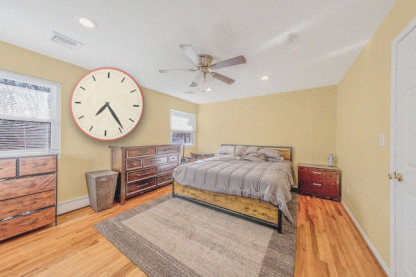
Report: {"hour": 7, "minute": 24}
